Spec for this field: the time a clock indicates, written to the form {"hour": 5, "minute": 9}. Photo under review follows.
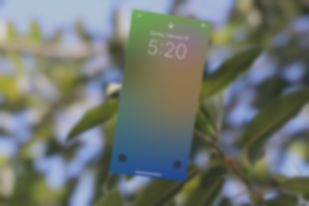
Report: {"hour": 5, "minute": 20}
